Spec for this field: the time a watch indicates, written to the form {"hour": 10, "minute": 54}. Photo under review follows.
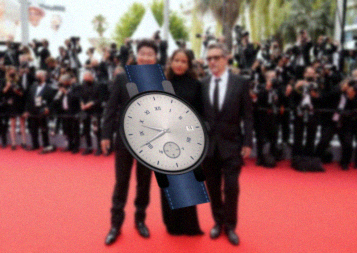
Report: {"hour": 9, "minute": 41}
